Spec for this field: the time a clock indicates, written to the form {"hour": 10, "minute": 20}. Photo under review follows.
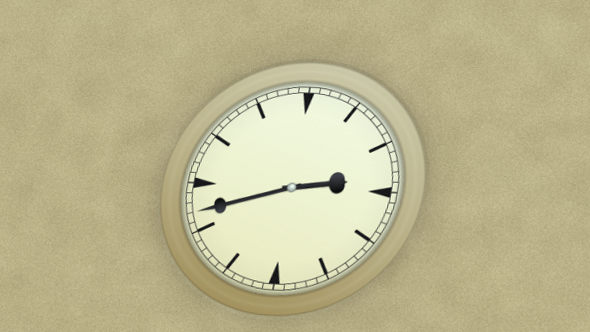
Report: {"hour": 2, "minute": 42}
